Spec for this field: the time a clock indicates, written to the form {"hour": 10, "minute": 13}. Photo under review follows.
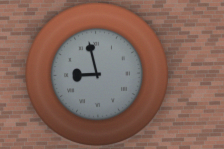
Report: {"hour": 8, "minute": 58}
